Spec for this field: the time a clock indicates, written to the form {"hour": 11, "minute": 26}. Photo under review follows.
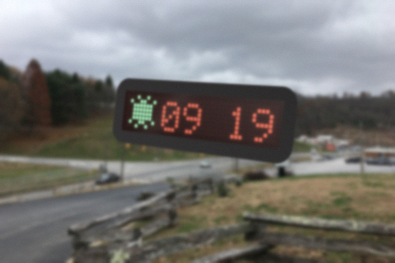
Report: {"hour": 9, "minute": 19}
